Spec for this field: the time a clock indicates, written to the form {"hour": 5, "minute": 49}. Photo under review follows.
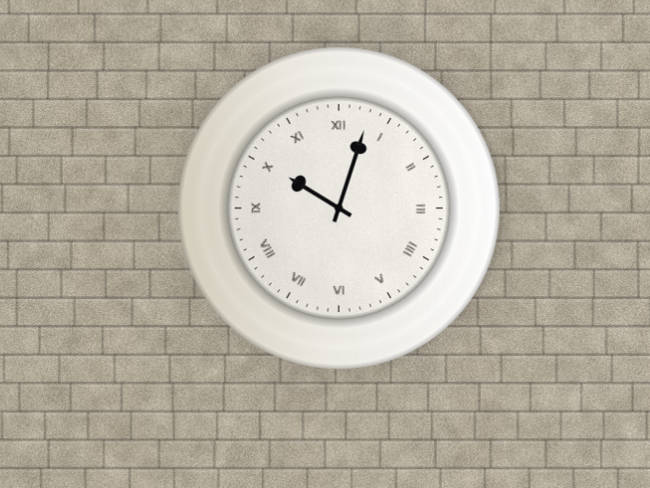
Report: {"hour": 10, "minute": 3}
